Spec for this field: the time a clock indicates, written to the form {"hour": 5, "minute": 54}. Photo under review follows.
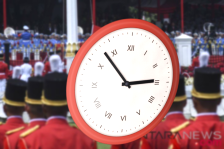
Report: {"hour": 2, "minute": 53}
